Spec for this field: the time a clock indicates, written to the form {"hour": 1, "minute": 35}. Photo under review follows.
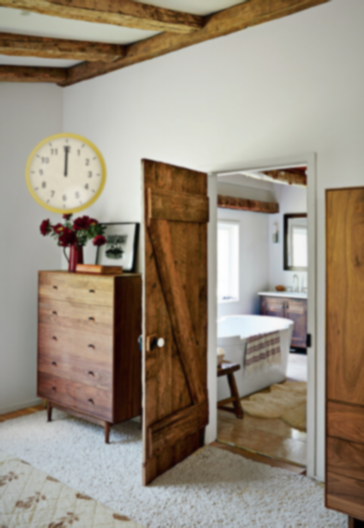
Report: {"hour": 12, "minute": 0}
